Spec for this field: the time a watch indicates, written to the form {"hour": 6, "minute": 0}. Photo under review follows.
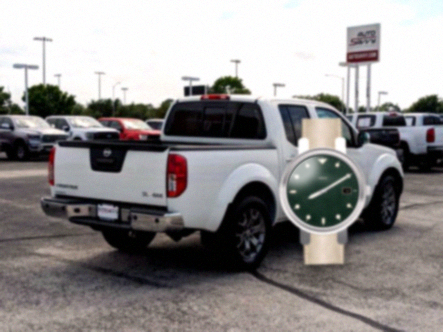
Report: {"hour": 8, "minute": 10}
